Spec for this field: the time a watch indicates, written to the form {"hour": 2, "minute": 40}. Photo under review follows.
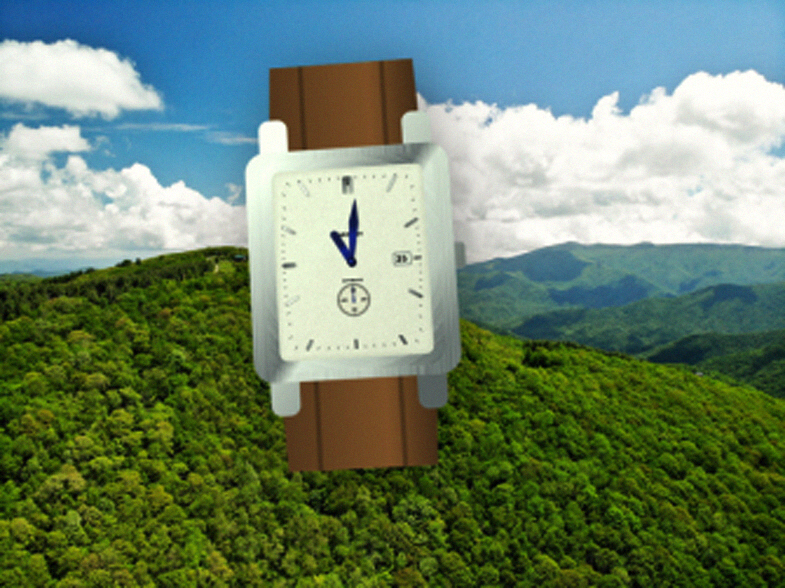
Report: {"hour": 11, "minute": 1}
